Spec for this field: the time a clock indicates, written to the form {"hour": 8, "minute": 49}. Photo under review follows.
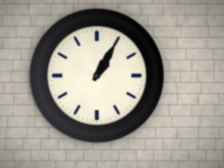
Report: {"hour": 1, "minute": 5}
